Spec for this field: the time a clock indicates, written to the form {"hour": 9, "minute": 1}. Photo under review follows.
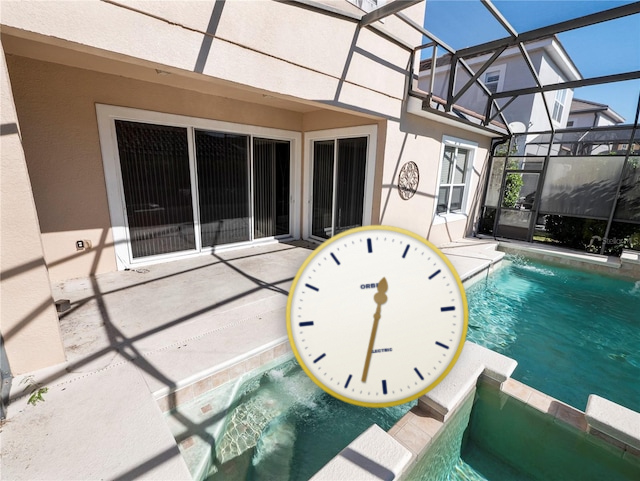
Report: {"hour": 12, "minute": 33}
